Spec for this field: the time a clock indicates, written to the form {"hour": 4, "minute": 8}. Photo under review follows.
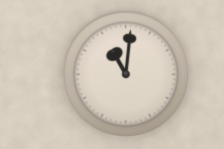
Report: {"hour": 11, "minute": 1}
